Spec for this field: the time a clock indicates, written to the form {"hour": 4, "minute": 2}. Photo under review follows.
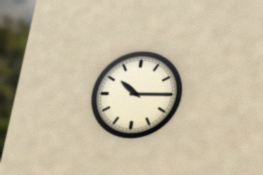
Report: {"hour": 10, "minute": 15}
